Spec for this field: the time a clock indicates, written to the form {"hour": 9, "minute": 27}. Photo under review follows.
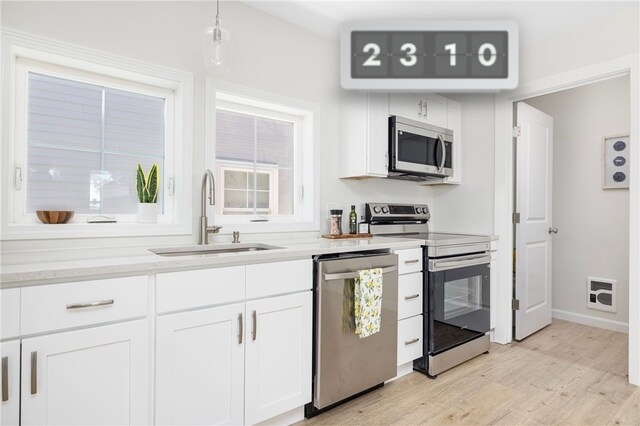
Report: {"hour": 23, "minute": 10}
